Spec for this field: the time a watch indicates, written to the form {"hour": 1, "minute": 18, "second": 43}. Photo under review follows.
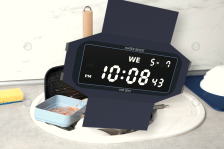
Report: {"hour": 10, "minute": 8, "second": 43}
